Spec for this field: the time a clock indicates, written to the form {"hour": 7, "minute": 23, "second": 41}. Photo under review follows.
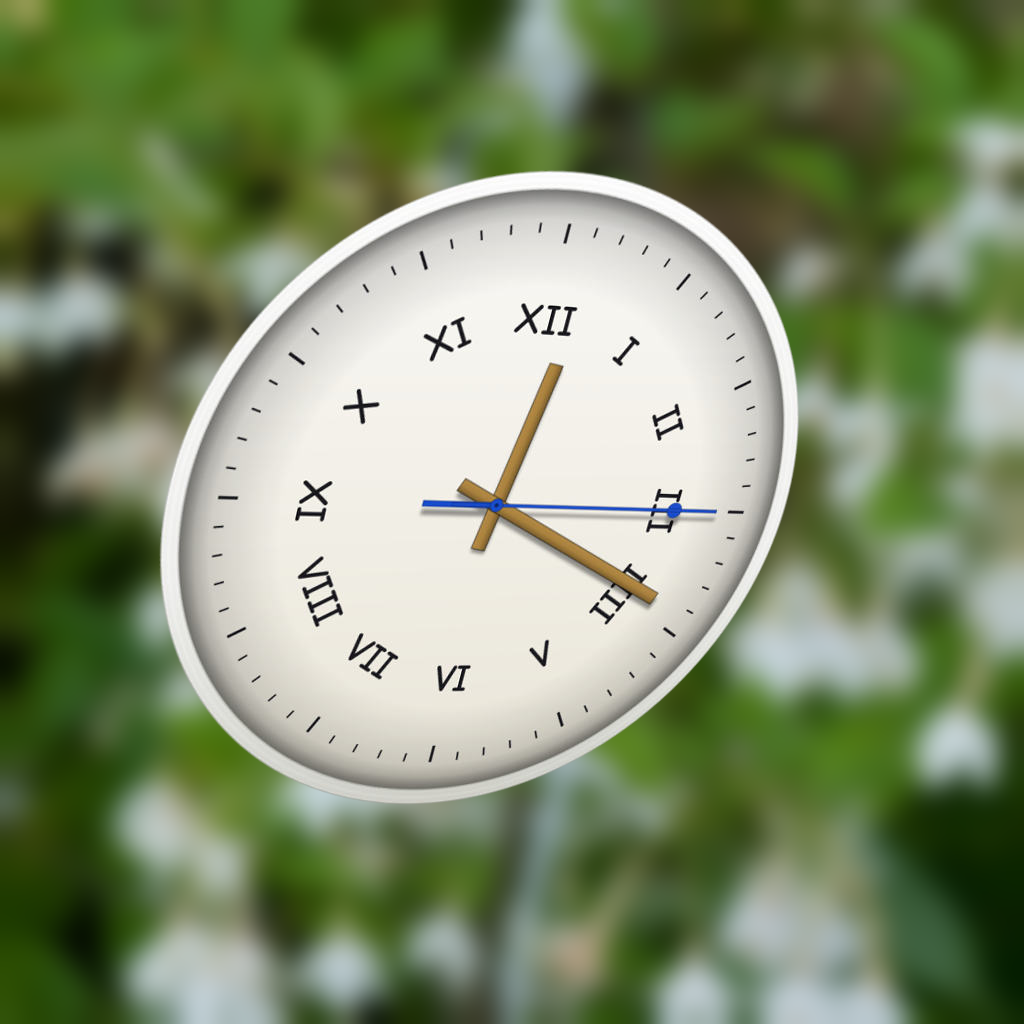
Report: {"hour": 12, "minute": 19, "second": 15}
